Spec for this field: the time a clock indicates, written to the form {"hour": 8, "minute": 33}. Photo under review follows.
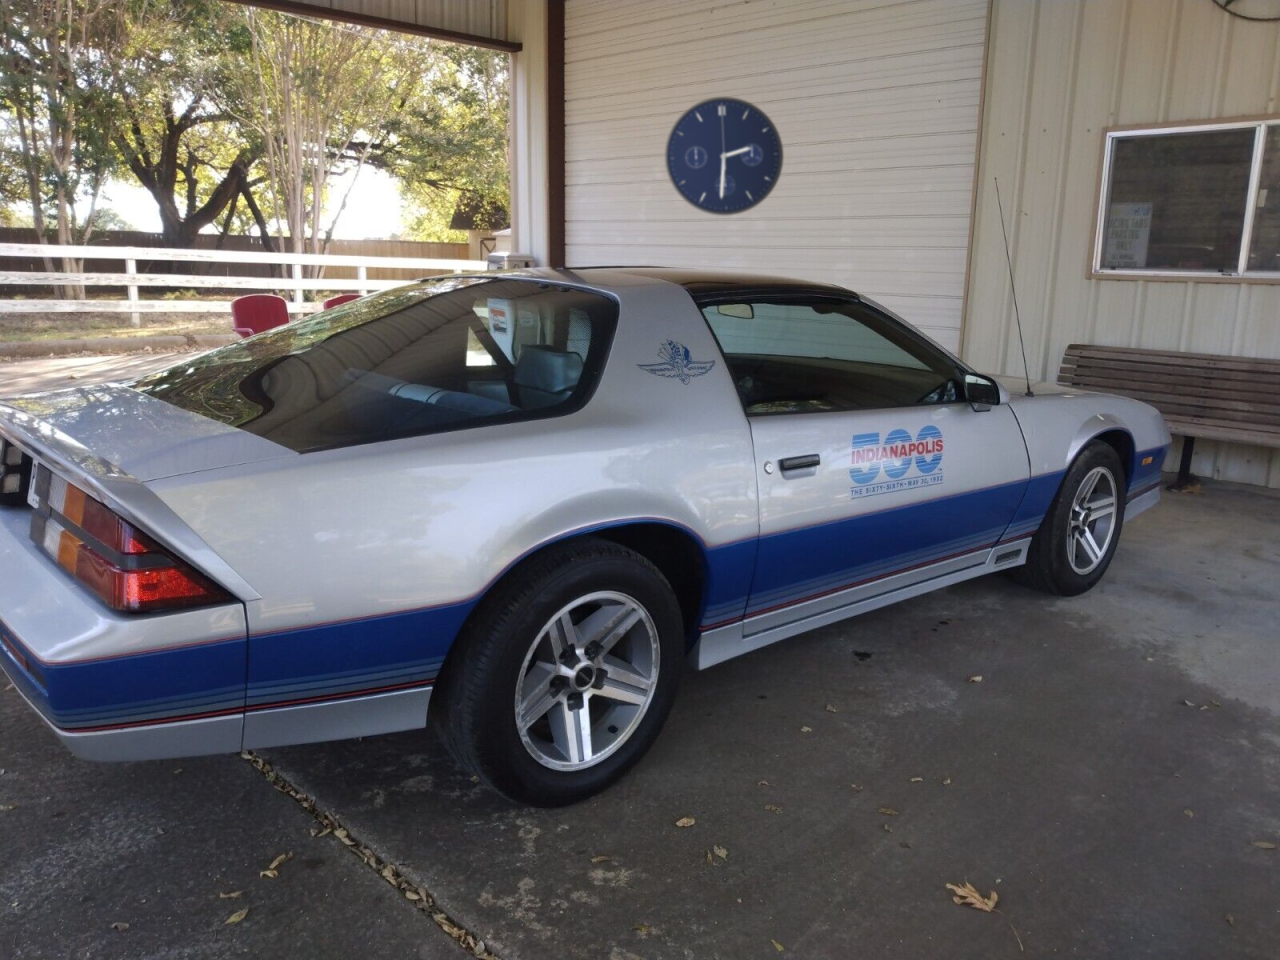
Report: {"hour": 2, "minute": 31}
